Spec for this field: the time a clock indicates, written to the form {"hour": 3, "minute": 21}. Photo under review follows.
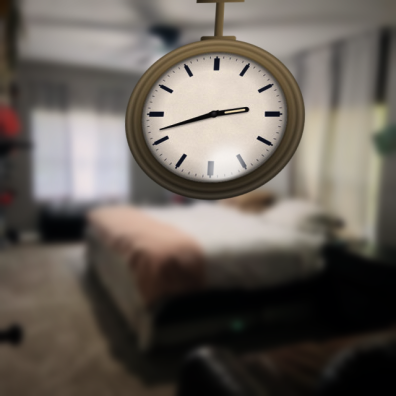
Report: {"hour": 2, "minute": 42}
